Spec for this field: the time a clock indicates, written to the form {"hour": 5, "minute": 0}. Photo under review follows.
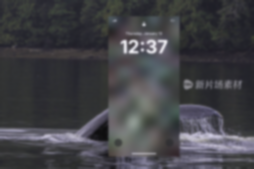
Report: {"hour": 12, "minute": 37}
